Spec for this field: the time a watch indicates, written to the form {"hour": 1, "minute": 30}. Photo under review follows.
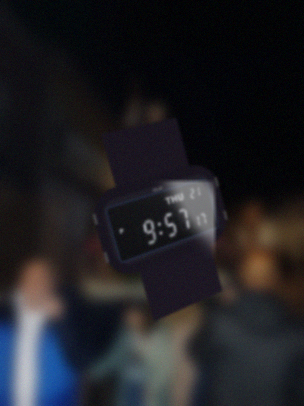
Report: {"hour": 9, "minute": 57}
